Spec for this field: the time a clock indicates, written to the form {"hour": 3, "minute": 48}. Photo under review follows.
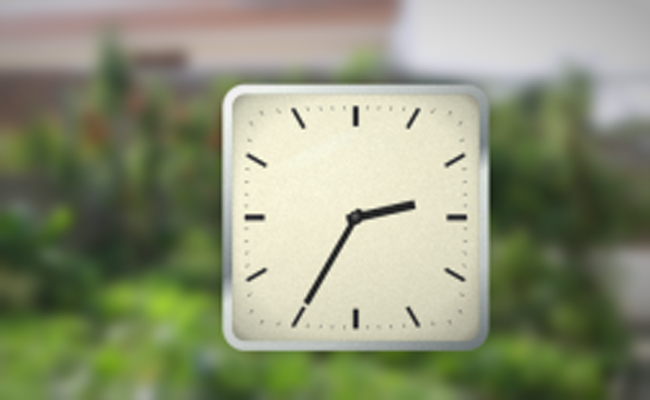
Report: {"hour": 2, "minute": 35}
